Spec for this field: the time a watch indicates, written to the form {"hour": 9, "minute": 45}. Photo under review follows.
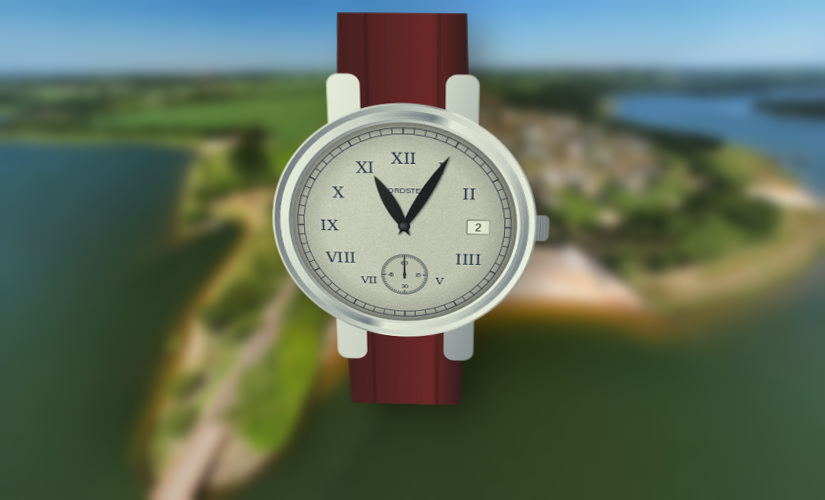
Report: {"hour": 11, "minute": 5}
